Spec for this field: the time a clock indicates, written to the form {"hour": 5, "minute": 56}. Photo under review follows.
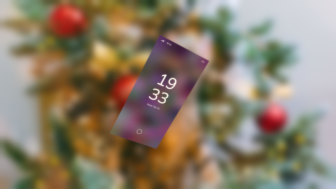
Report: {"hour": 19, "minute": 33}
